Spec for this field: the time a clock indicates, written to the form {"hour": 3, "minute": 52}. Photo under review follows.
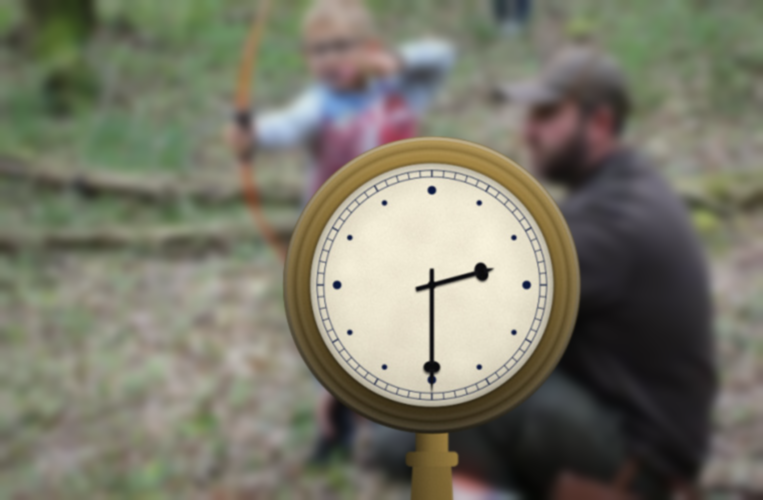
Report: {"hour": 2, "minute": 30}
